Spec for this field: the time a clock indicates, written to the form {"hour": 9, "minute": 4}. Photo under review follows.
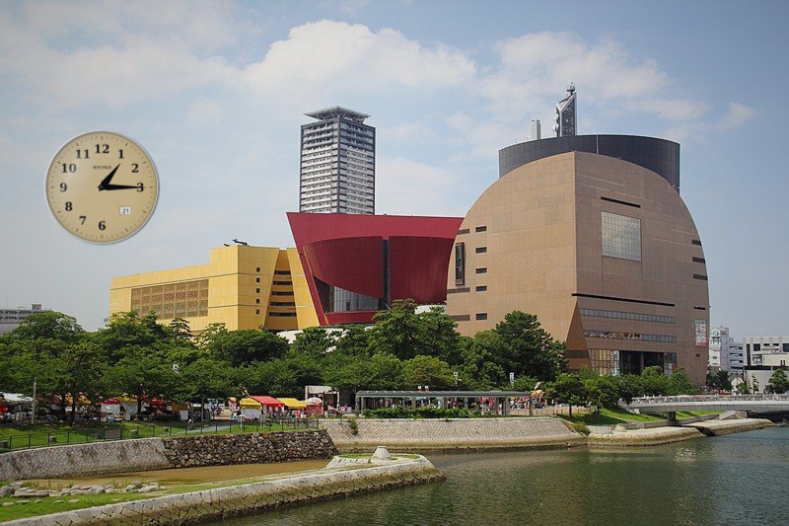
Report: {"hour": 1, "minute": 15}
